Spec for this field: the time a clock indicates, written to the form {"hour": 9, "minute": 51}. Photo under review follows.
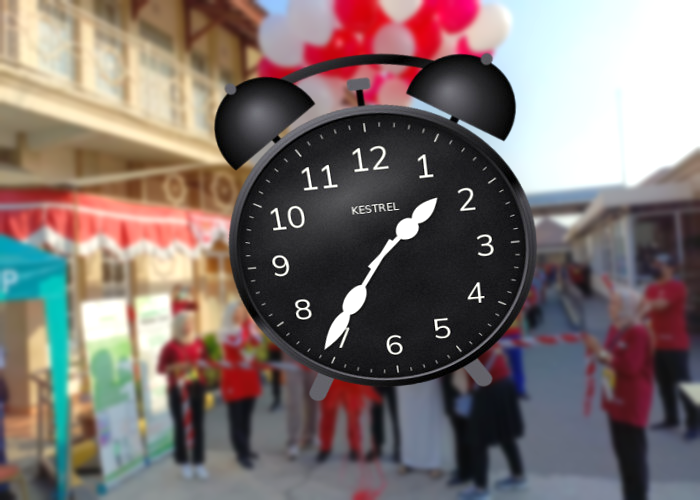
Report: {"hour": 1, "minute": 36}
